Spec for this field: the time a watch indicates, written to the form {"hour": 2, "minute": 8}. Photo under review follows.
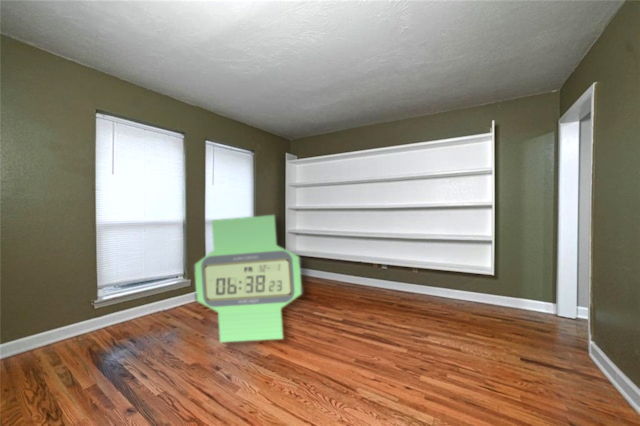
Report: {"hour": 6, "minute": 38}
